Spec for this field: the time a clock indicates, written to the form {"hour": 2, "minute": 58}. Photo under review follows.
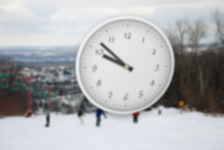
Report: {"hour": 9, "minute": 52}
